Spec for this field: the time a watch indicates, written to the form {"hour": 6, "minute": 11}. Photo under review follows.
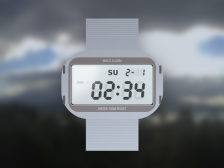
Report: {"hour": 2, "minute": 34}
